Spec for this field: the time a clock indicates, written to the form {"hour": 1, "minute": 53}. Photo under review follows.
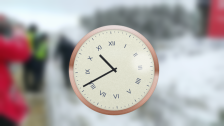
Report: {"hour": 10, "minute": 41}
